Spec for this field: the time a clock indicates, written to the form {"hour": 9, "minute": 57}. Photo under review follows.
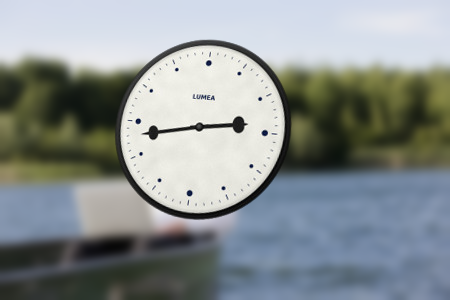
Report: {"hour": 2, "minute": 43}
